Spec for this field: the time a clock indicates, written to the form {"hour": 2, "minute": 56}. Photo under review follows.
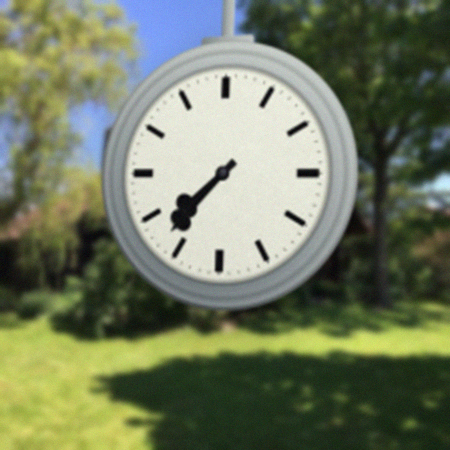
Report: {"hour": 7, "minute": 37}
